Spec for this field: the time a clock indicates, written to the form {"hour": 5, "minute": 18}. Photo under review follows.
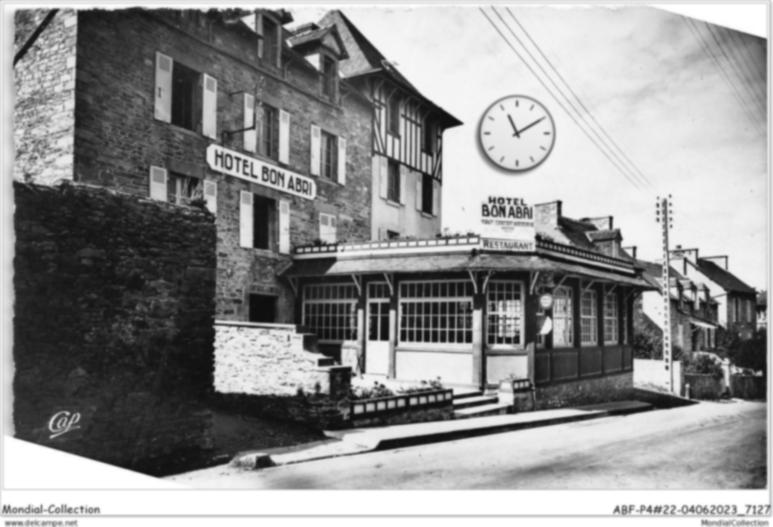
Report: {"hour": 11, "minute": 10}
